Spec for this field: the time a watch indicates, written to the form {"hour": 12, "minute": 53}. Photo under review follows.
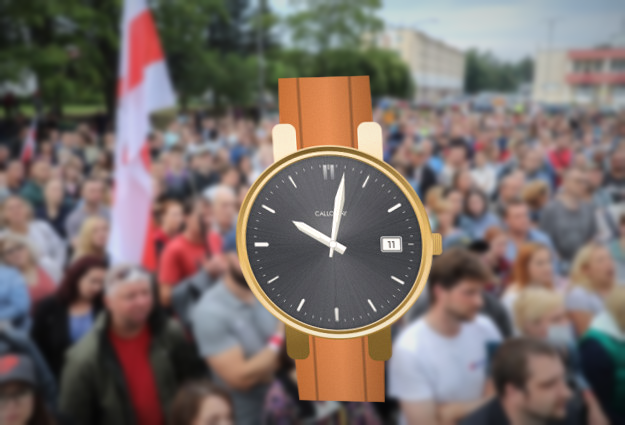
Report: {"hour": 10, "minute": 2}
